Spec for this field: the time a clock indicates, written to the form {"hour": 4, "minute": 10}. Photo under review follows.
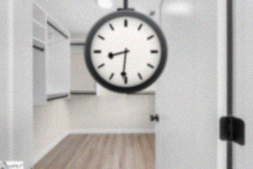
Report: {"hour": 8, "minute": 31}
